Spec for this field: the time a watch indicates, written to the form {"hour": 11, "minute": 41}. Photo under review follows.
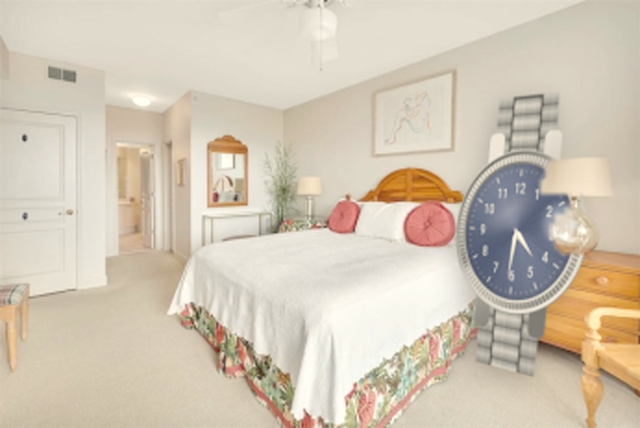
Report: {"hour": 4, "minute": 31}
